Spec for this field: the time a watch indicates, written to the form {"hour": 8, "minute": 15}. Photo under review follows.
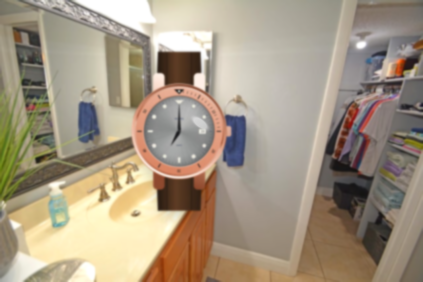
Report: {"hour": 7, "minute": 0}
